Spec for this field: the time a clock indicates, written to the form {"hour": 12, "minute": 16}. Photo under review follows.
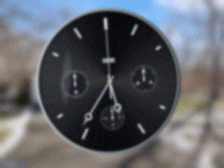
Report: {"hour": 5, "minute": 36}
